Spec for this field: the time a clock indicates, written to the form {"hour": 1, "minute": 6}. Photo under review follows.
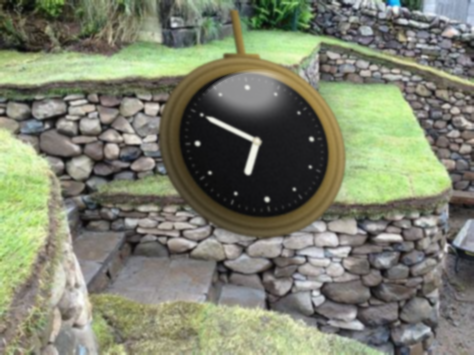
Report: {"hour": 6, "minute": 50}
